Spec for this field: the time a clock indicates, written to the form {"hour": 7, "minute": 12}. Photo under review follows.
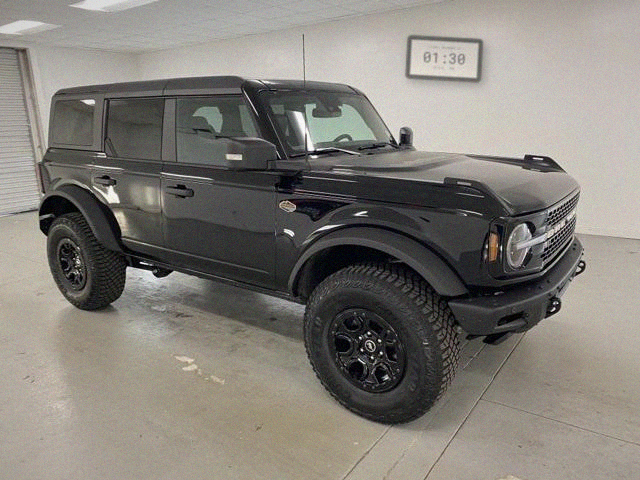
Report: {"hour": 1, "minute": 30}
